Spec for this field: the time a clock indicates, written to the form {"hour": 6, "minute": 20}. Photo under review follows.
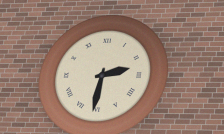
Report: {"hour": 2, "minute": 31}
